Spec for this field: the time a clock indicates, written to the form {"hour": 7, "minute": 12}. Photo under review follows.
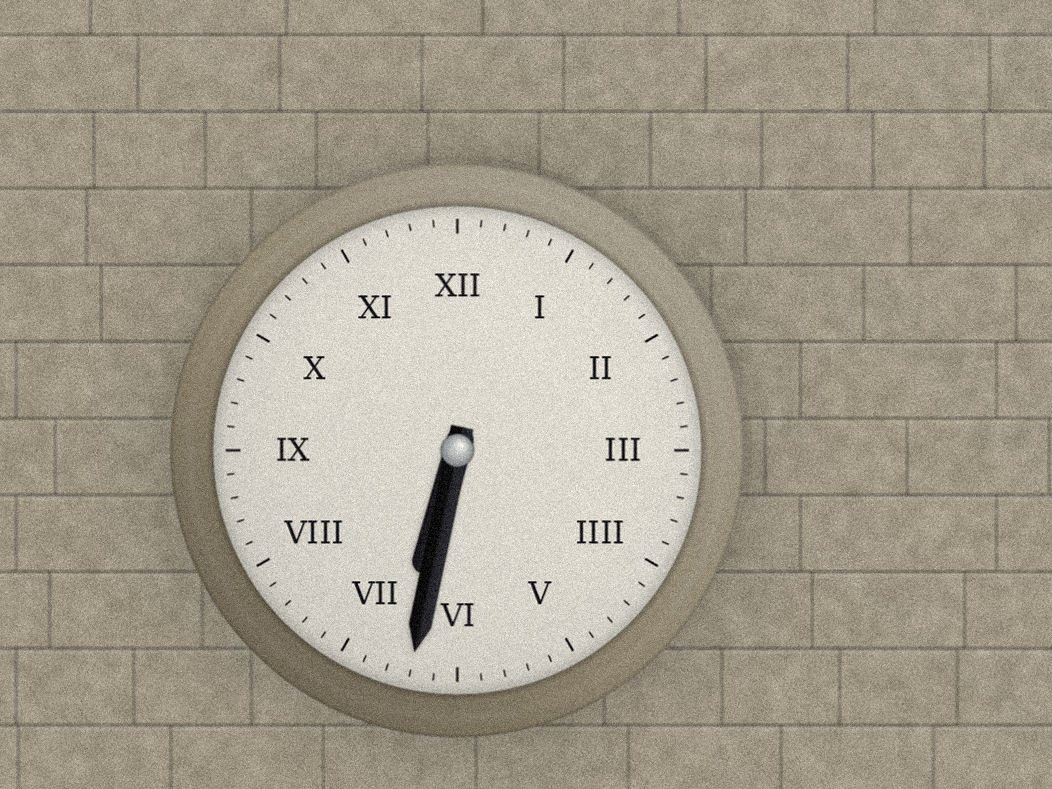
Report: {"hour": 6, "minute": 32}
